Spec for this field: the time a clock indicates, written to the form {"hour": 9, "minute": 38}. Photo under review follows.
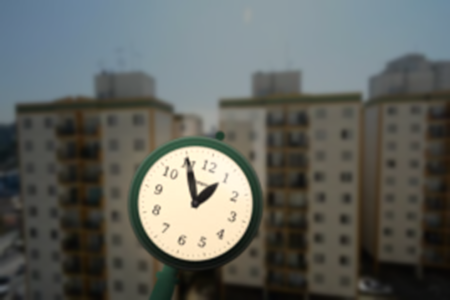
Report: {"hour": 12, "minute": 55}
